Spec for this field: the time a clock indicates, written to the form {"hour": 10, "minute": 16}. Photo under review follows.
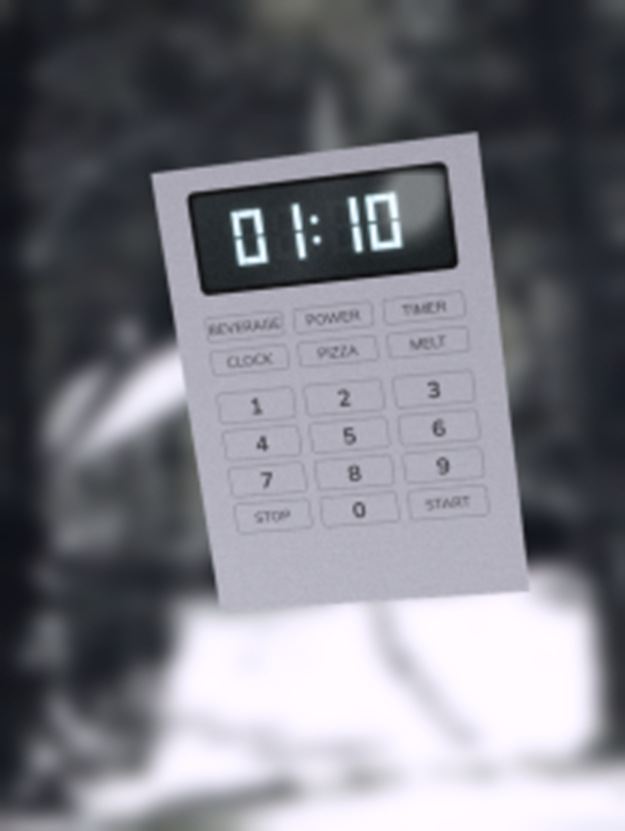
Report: {"hour": 1, "minute": 10}
